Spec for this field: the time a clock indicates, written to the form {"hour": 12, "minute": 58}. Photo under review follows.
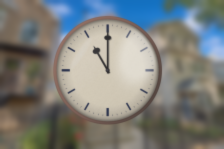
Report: {"hour": 11, "minute": 0}
